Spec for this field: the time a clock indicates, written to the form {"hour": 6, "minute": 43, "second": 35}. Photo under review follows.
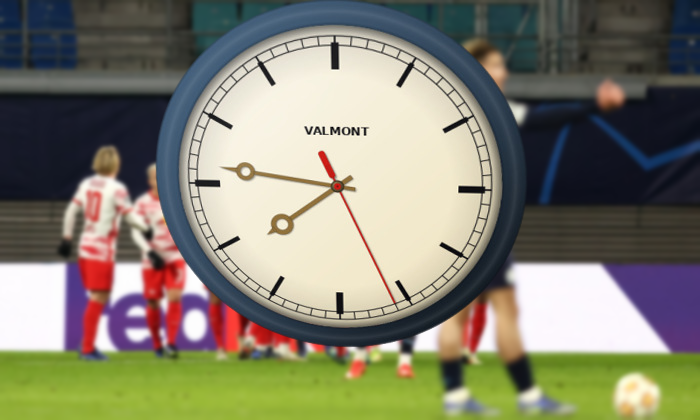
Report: {"hour": 7, "minute": 46, "second": 26}
